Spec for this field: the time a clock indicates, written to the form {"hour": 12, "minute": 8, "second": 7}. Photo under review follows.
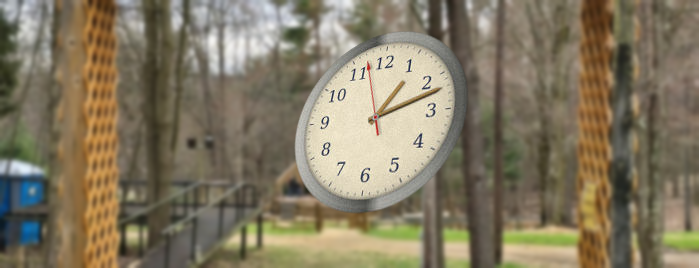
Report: {"hour": 1, "minute": 11, "second": 57}
